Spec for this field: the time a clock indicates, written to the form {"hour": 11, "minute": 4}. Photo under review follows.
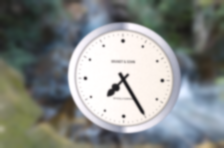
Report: {"hour": 7, "minute": 25}
